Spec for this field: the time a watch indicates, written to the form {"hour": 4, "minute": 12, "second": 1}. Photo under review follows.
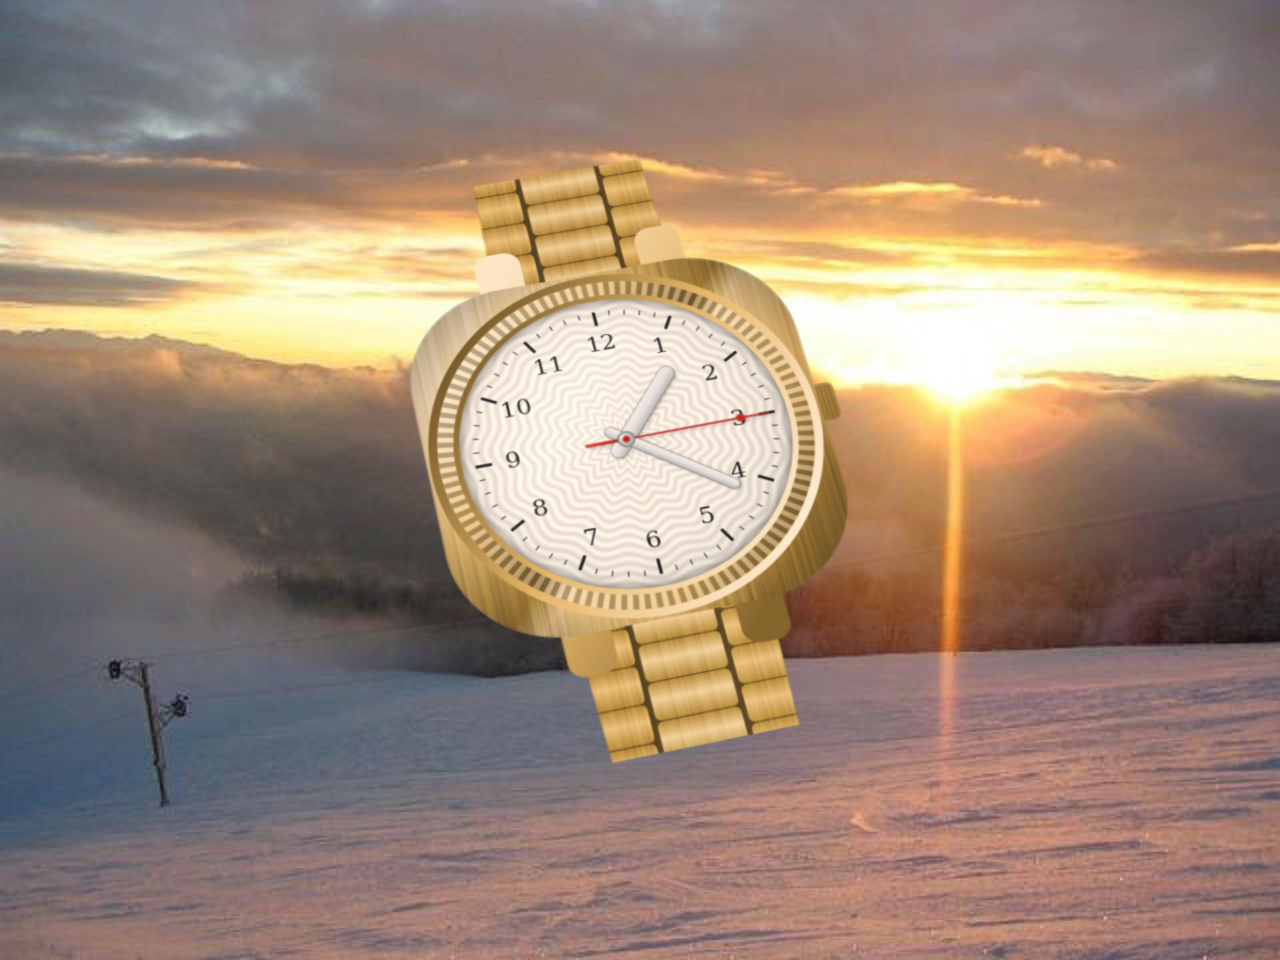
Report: {"hour": 1, "minute": 21, "second": 15}
